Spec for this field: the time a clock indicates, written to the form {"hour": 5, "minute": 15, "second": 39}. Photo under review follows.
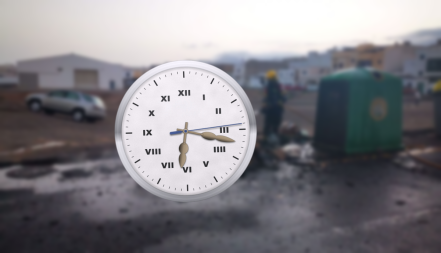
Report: {"hour": 6, "minute": 17, "second": 14}
